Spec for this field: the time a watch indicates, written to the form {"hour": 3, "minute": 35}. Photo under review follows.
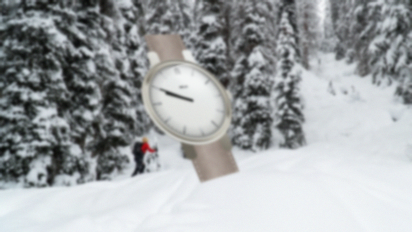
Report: {"hour": 9, "minute": 50}
